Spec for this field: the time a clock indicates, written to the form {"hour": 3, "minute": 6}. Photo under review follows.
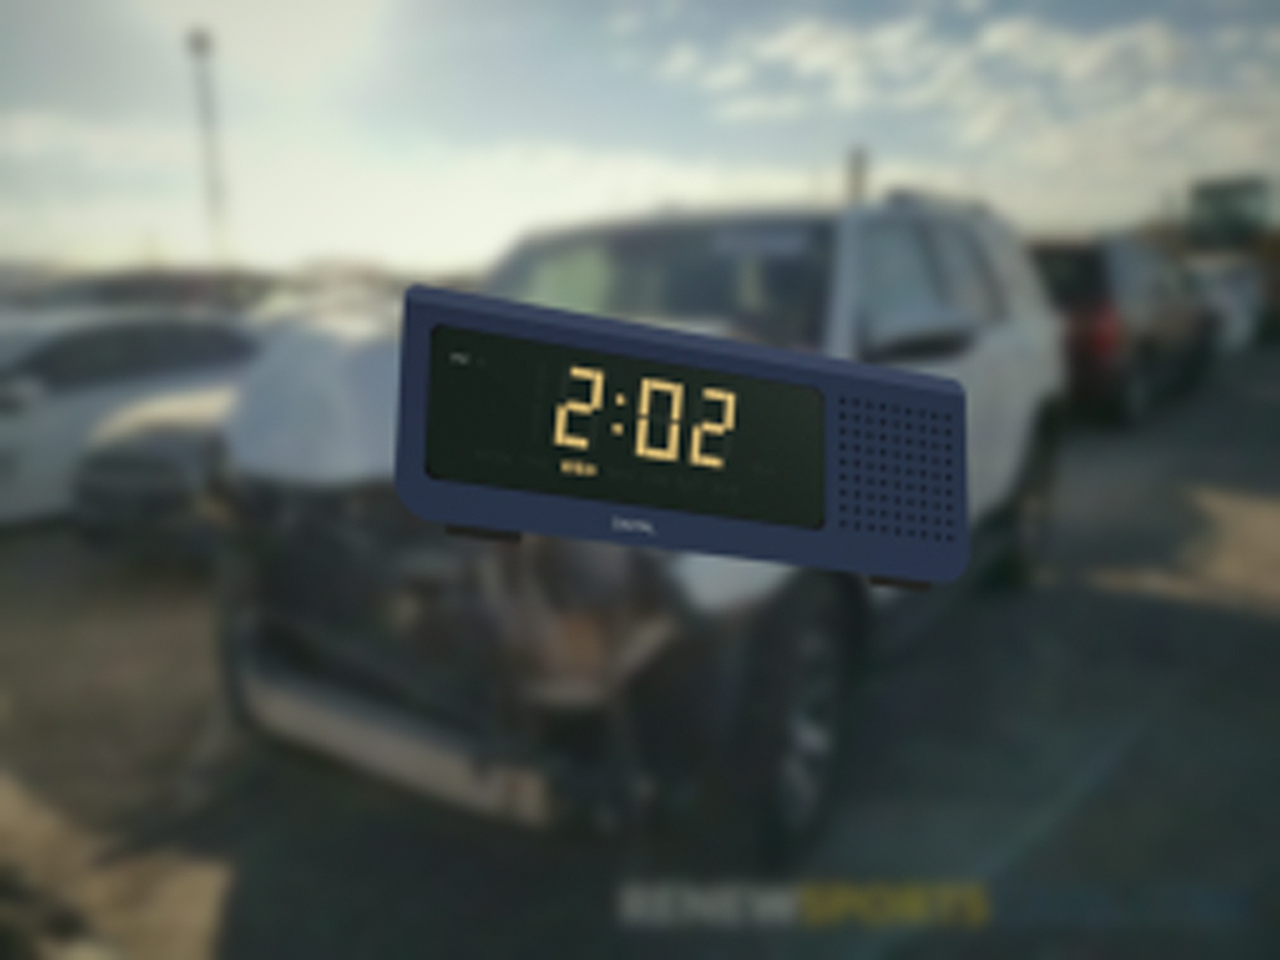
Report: {"hour": 2, "minute": 2}
